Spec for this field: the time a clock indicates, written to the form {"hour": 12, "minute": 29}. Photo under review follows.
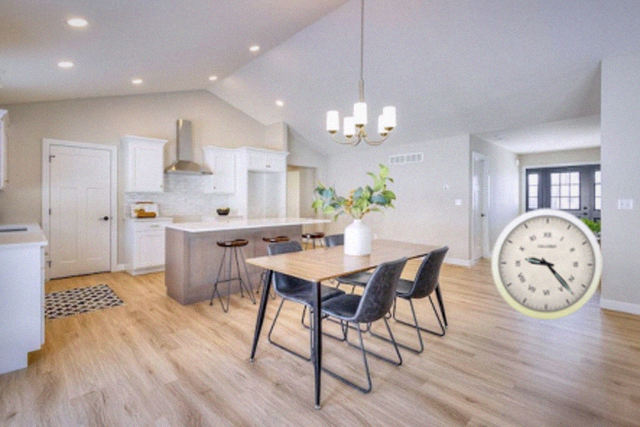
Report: {"hour": 9, "minute": 23}
